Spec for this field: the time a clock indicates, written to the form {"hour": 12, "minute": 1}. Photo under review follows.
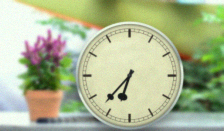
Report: {"hour": 6, "minute": 37}
